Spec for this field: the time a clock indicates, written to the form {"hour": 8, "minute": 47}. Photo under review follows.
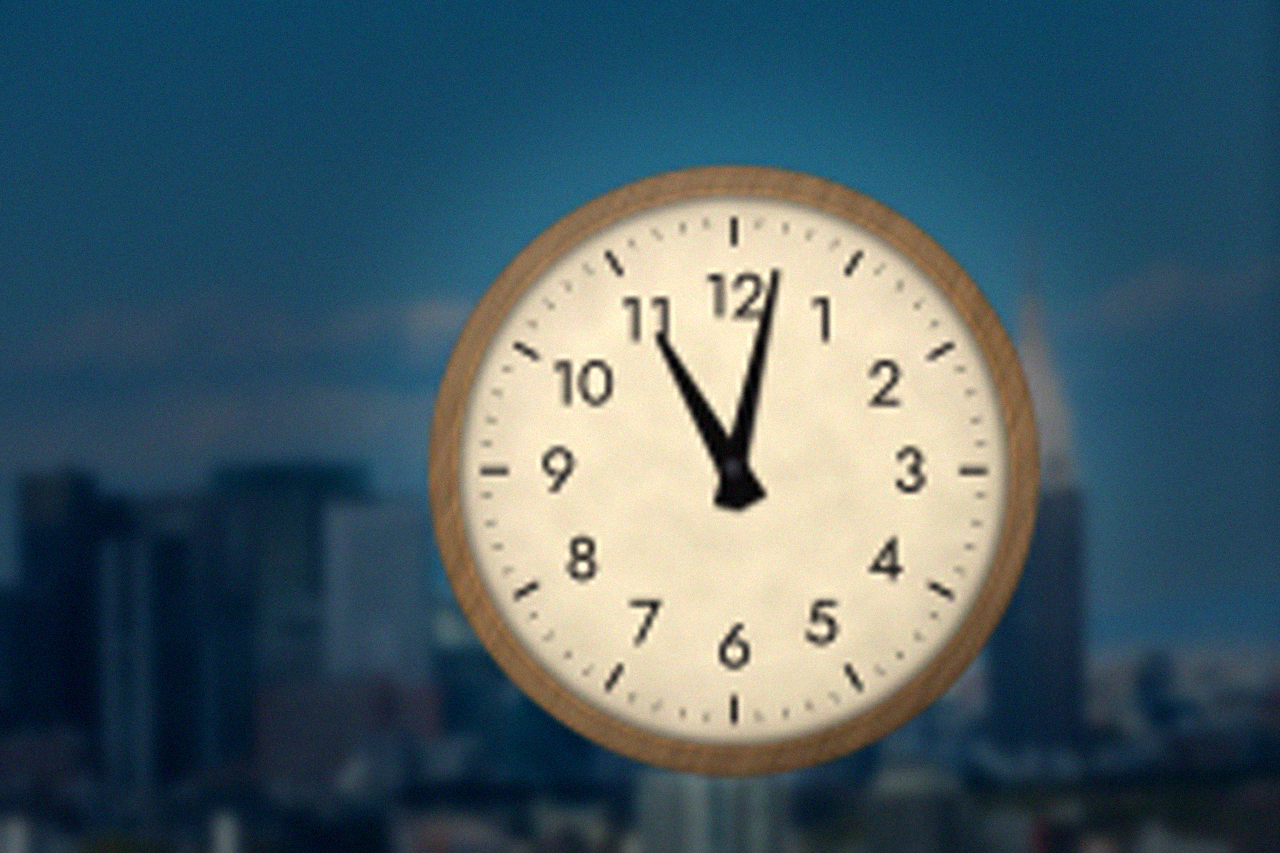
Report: {"hour": 11, "minute": 2}
